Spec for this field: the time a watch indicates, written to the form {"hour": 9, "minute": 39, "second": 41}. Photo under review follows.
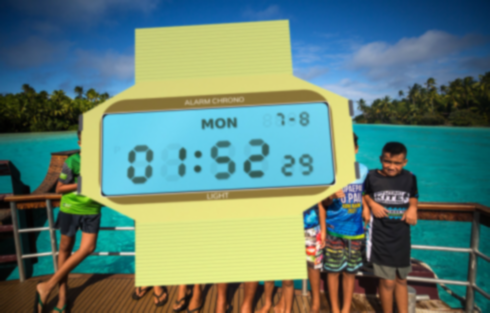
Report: {"hour": 1, "minute": 52, "second": 29}
